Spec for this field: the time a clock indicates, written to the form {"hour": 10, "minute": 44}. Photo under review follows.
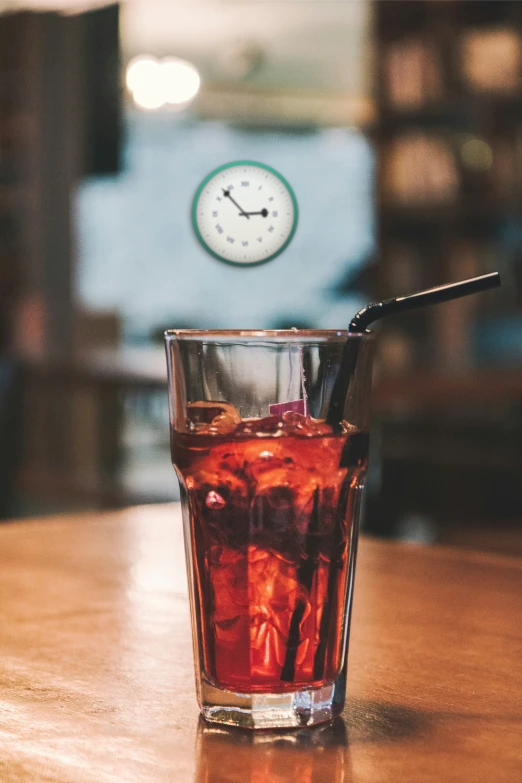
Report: {"hour": 2, "minute": 53}
